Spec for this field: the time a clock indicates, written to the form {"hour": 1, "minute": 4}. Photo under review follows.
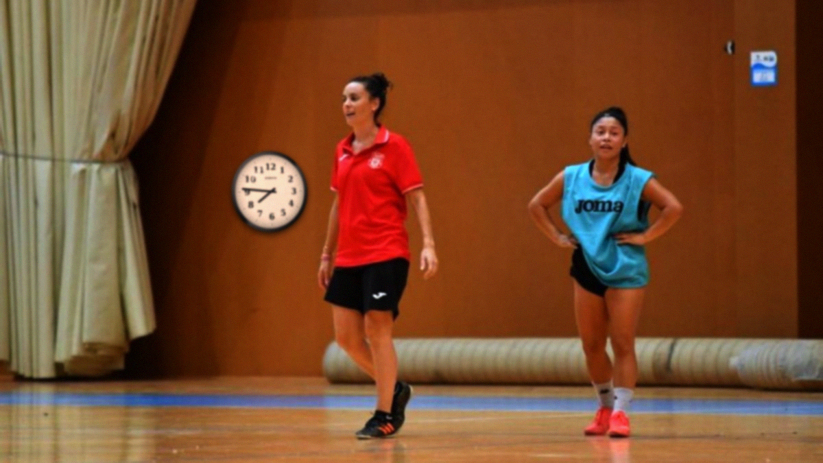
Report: {"hour": 7, "minute": 46}
